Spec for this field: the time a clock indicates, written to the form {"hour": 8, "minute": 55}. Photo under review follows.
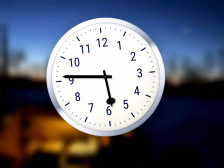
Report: {"hour": 5, "minute": 46}
